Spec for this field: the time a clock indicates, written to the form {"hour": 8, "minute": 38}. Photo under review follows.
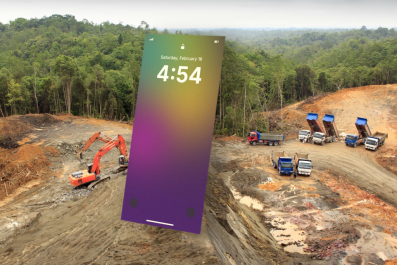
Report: {"hour": 4, "minute": 54}
